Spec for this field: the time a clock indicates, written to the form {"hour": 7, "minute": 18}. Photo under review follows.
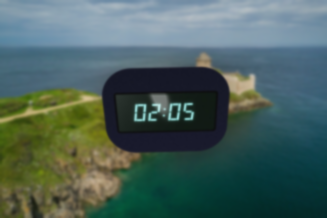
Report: {"hour": 2, "minute": 5}
